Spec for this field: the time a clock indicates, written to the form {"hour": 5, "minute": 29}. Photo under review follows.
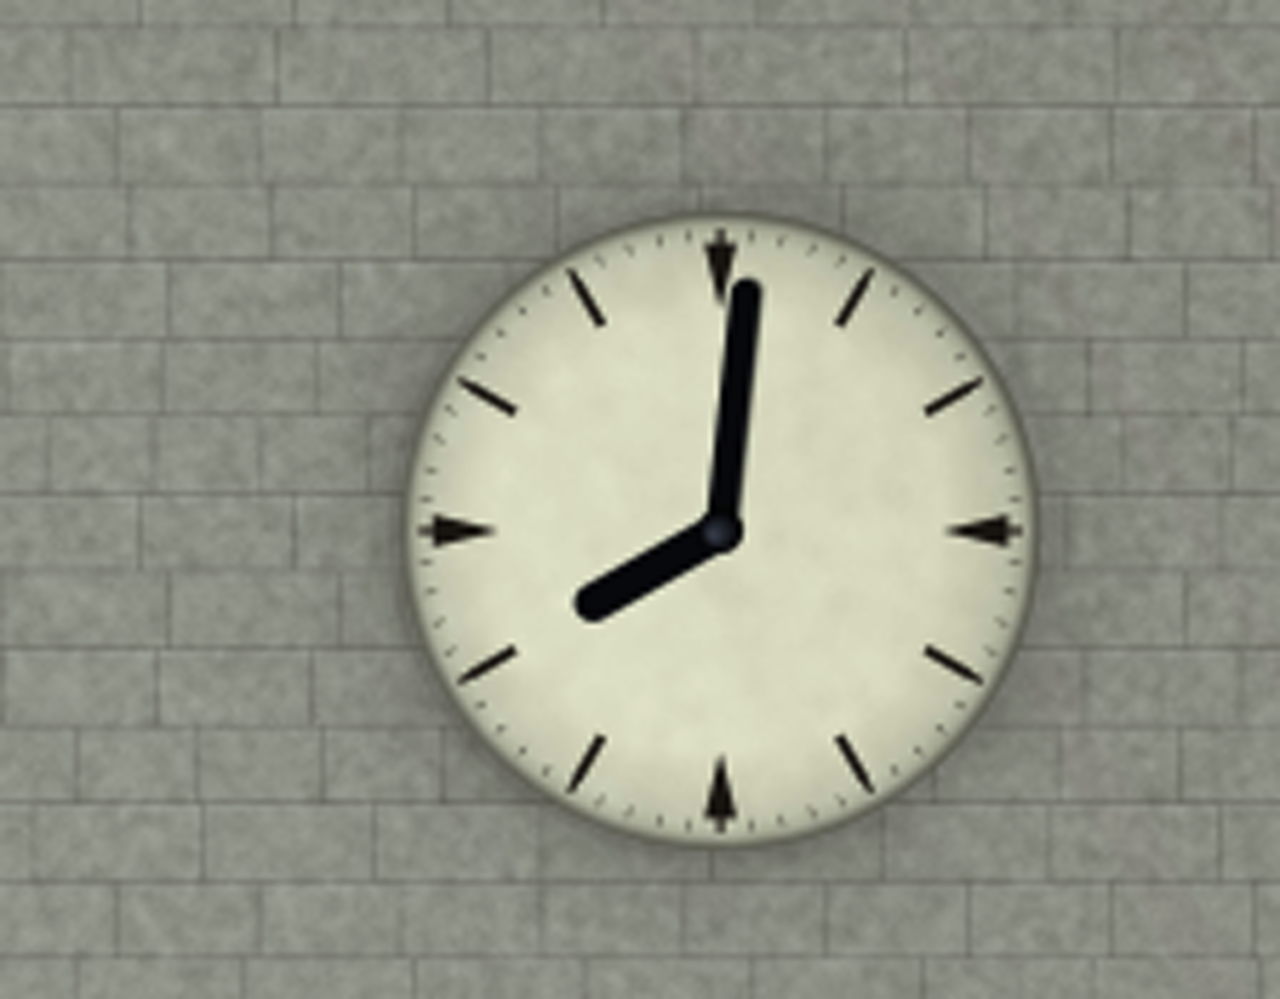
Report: {"hour": 8, "minute": 1}
